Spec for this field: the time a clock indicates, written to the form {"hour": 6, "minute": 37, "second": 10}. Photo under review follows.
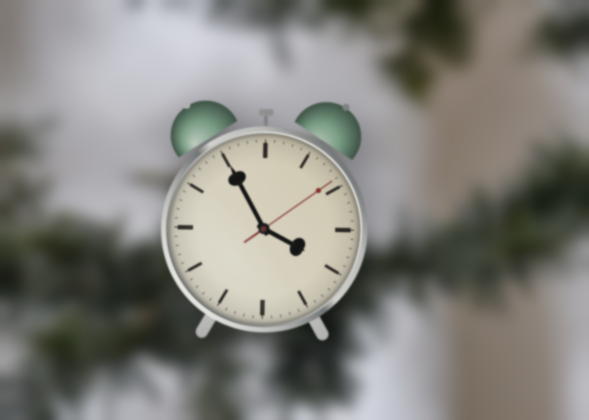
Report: {"hour": 3, "minute": 55, "second": 9}
